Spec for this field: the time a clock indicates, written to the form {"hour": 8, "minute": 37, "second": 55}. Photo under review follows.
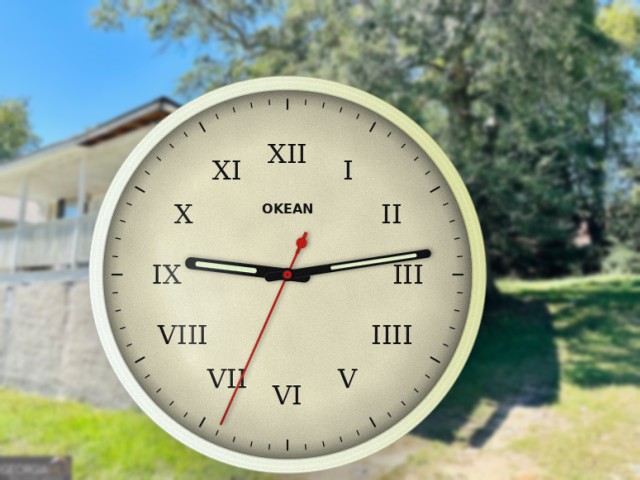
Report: {"hour": 9, "minute": 13, "second": 34}
